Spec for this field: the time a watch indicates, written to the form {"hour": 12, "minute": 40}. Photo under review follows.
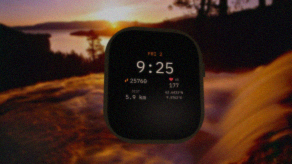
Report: {"hour": 9, "minute": 25}
